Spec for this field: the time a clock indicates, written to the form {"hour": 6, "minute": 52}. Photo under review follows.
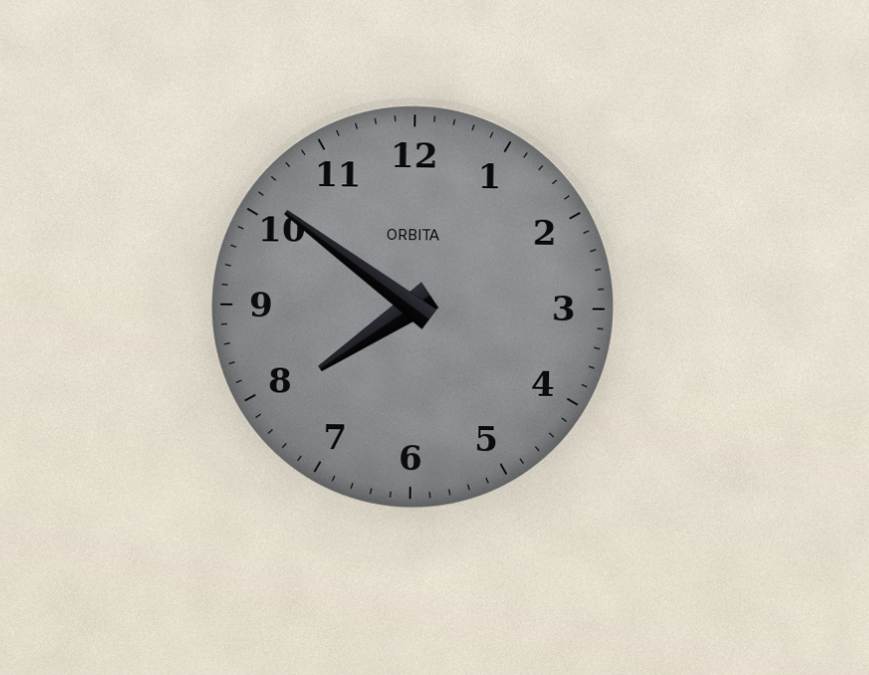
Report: {"hour": 7, "minute": 51}
